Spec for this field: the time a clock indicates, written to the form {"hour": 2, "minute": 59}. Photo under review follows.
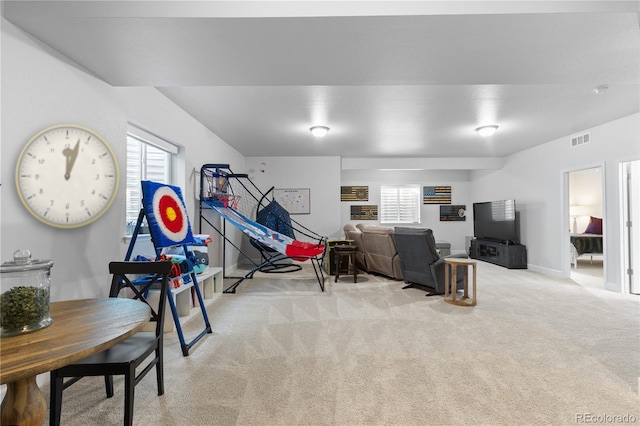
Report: {"hour": 12, "minute": 3}
